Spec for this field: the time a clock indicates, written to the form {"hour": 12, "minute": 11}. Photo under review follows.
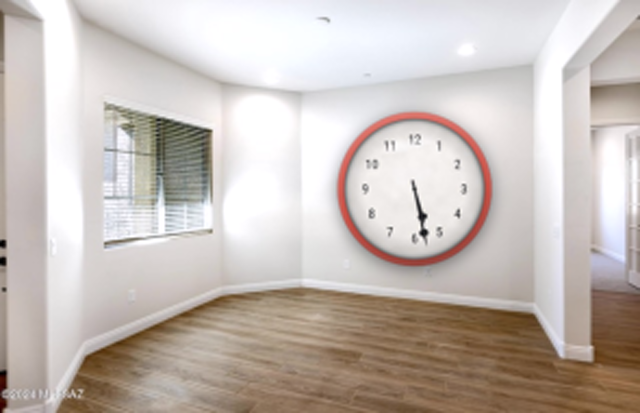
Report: {"hour": 5, "minute": 28}
